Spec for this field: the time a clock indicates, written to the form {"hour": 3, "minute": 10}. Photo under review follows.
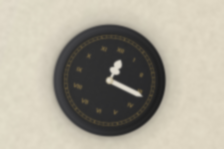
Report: {"hour": 12, "minute": 16}
